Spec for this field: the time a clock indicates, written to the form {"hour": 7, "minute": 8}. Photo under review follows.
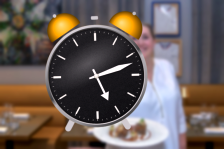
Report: {"hour": 5, "minute": 12}
